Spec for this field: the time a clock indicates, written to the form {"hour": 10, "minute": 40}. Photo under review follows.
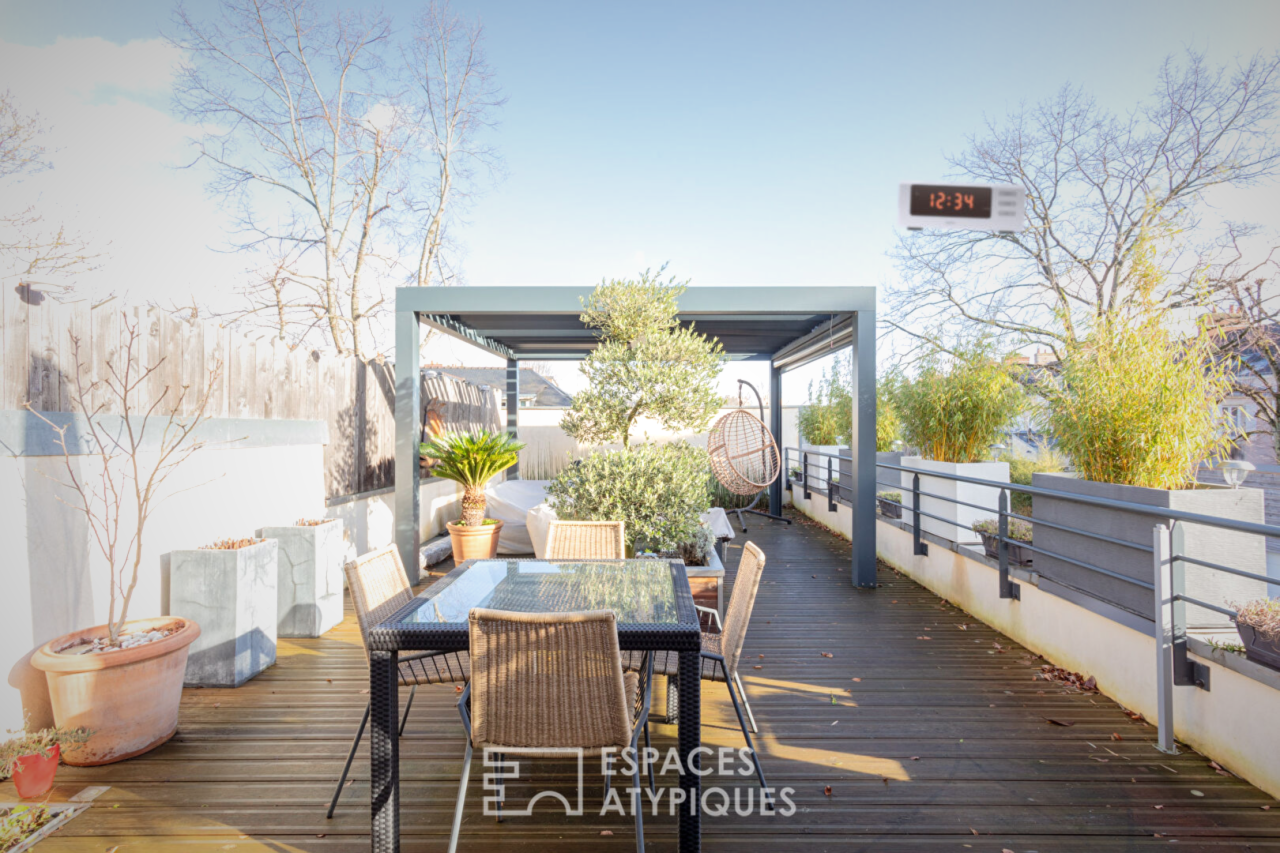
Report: {"hour": 12, "minute": 34}
